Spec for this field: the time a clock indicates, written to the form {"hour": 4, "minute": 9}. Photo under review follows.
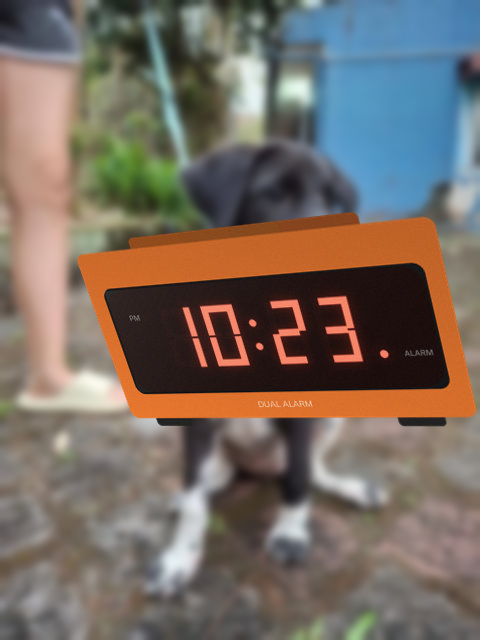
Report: {"hour": 10, "minute": 23}
